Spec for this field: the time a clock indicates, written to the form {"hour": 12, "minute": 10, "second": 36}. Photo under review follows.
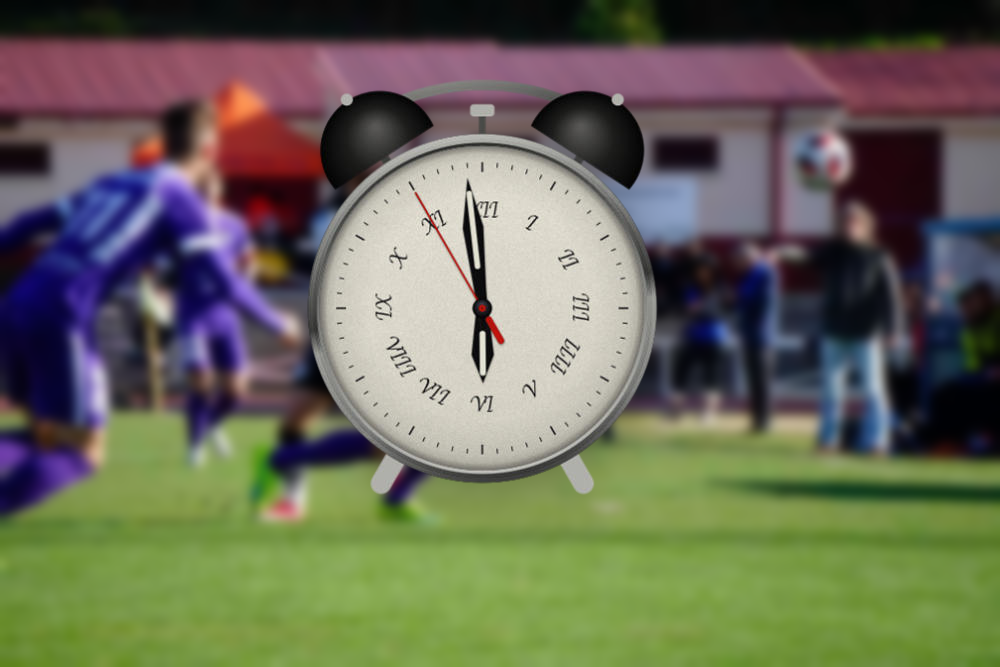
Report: {"hour": 5, "minute": 58, "second": 55}
